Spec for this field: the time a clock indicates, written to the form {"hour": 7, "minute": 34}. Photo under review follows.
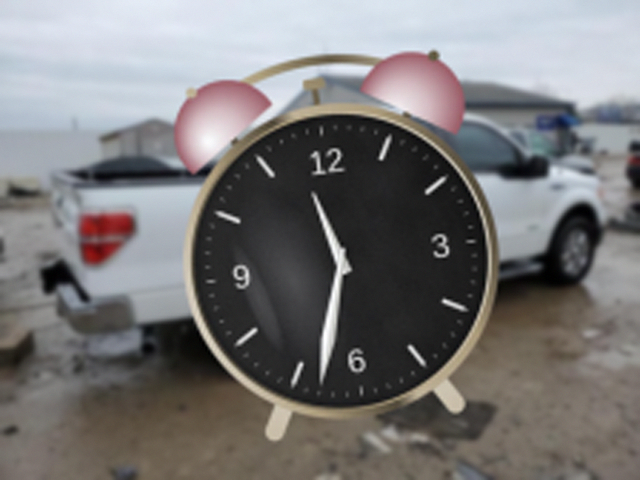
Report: {"hour": 11, "minute": 33}
